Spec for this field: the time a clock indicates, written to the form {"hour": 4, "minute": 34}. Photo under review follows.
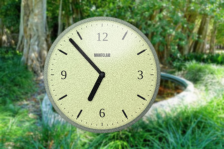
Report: {"hour": 6, "minute": 53}
